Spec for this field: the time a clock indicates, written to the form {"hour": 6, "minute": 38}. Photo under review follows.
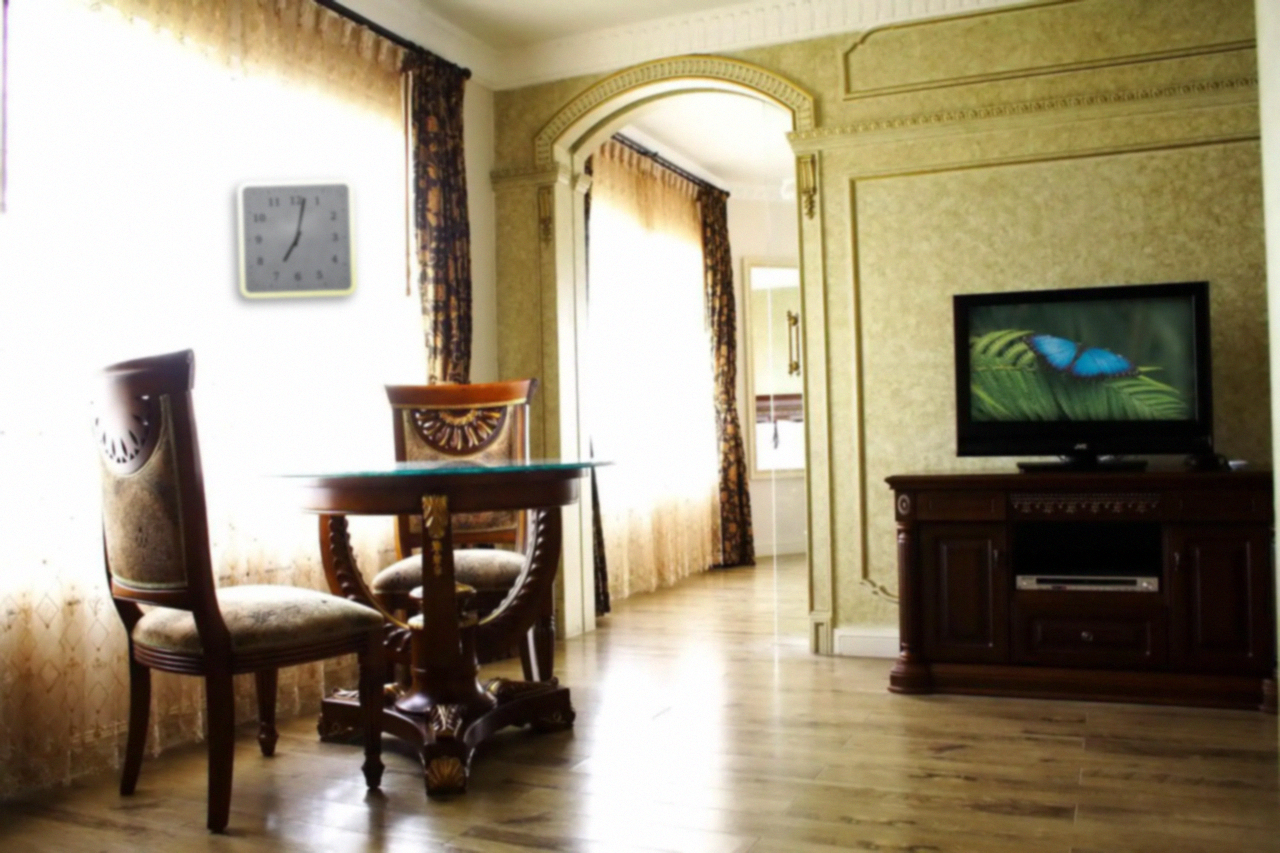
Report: {"hour": 7, "minute": 2}
